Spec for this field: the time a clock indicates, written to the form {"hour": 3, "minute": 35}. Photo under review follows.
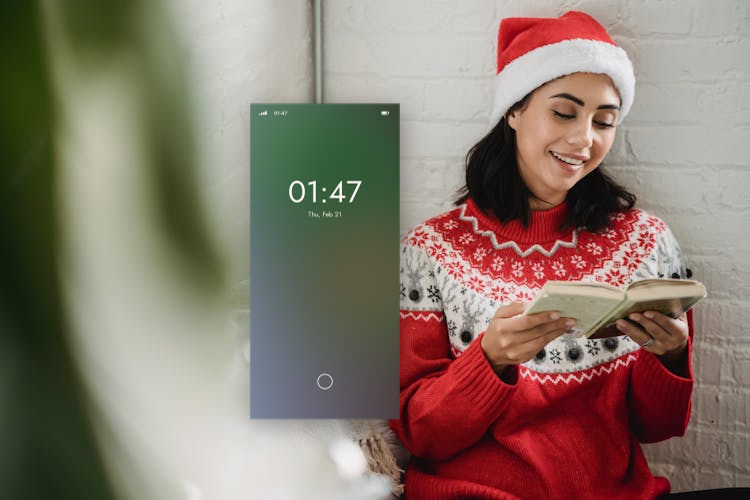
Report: {"hour": 1, "minute": 47}
